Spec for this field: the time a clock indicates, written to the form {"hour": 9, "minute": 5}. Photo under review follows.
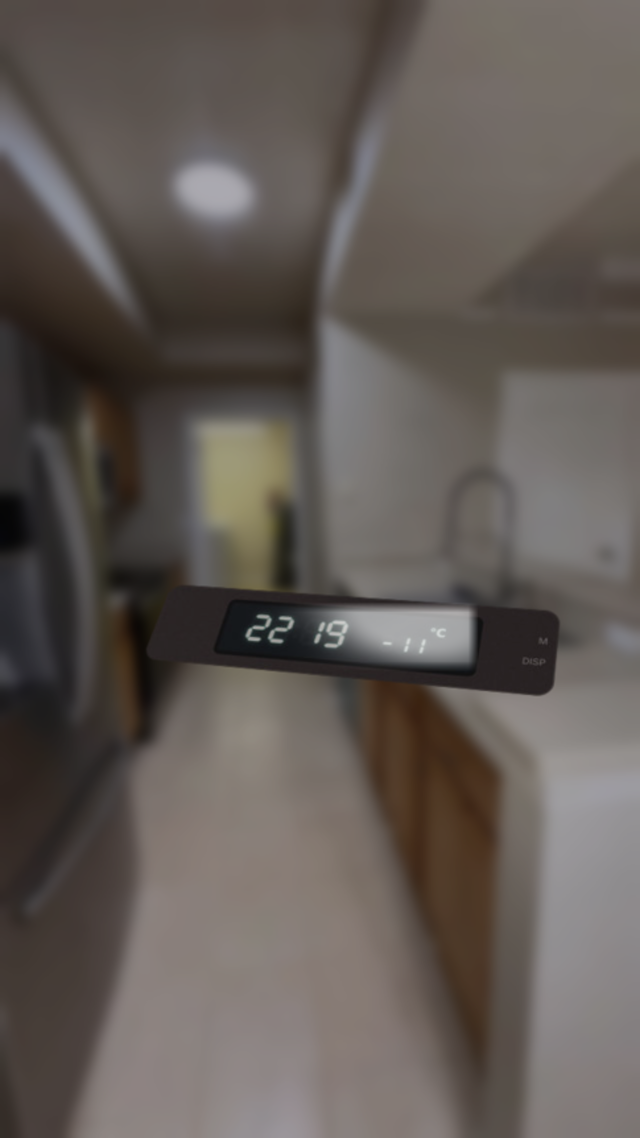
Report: {"hour": 22, "minute": 19}
